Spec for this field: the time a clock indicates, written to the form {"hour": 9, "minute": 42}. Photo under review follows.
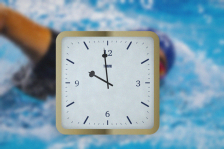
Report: {"hour": 9, "minute": 59}
